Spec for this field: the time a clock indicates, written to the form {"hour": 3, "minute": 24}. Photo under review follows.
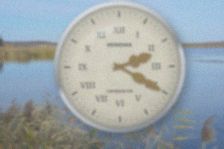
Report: {"hour": 2, "minute": 20}
